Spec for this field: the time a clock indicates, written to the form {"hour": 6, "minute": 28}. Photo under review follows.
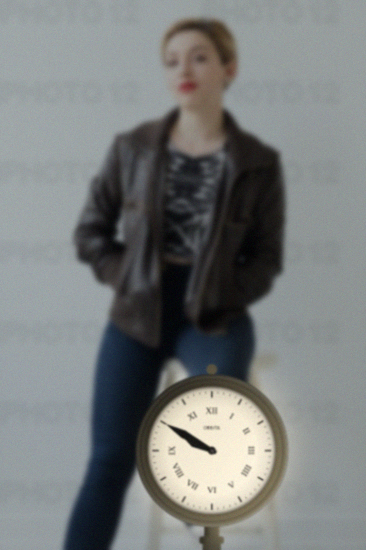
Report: {"hour": 9, "minute": 50}
